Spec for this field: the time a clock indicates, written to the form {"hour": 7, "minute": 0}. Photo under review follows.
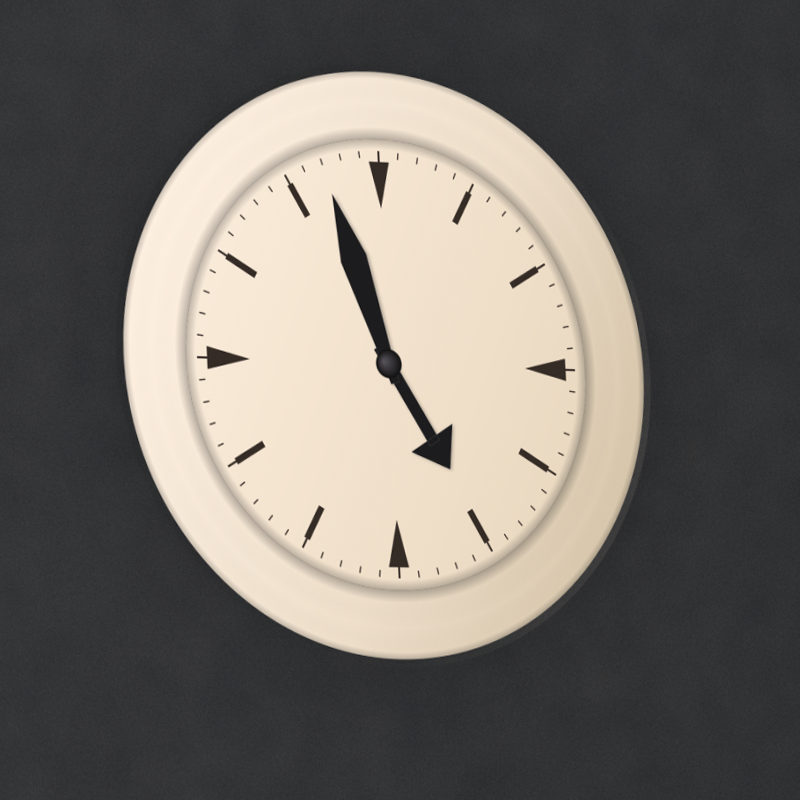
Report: {"hour": 4, "minute": 57}
